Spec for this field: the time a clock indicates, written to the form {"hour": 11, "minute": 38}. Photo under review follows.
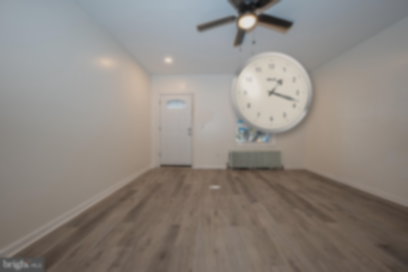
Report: {"hour": 1, "minute": 18}
